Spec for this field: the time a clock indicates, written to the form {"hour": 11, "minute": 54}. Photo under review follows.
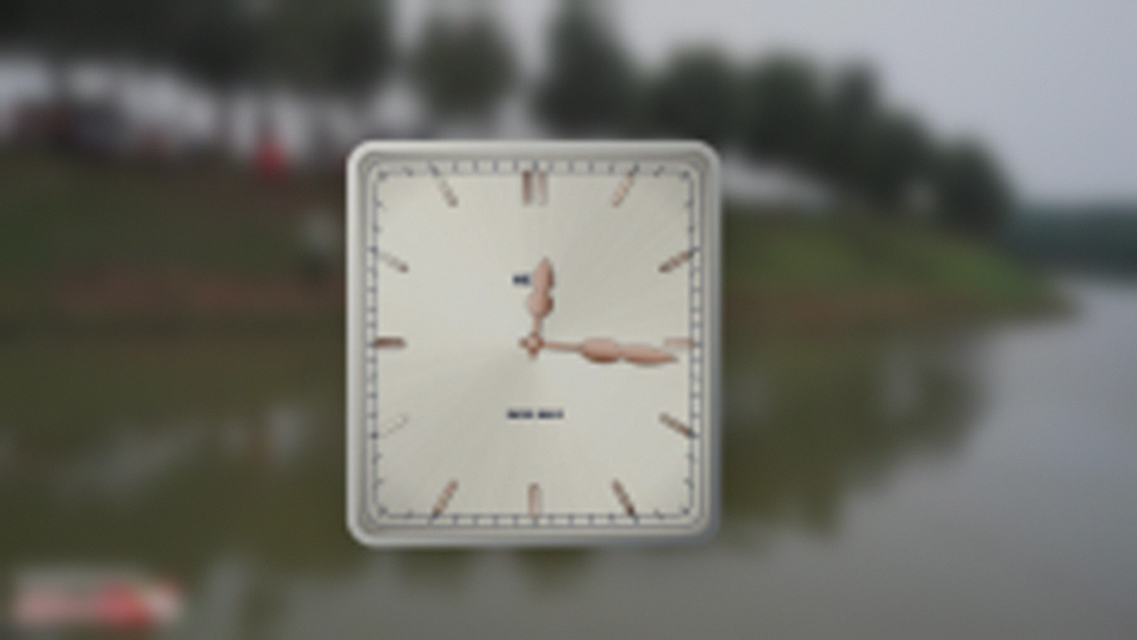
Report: {"hour": 12, "minute": 16}
